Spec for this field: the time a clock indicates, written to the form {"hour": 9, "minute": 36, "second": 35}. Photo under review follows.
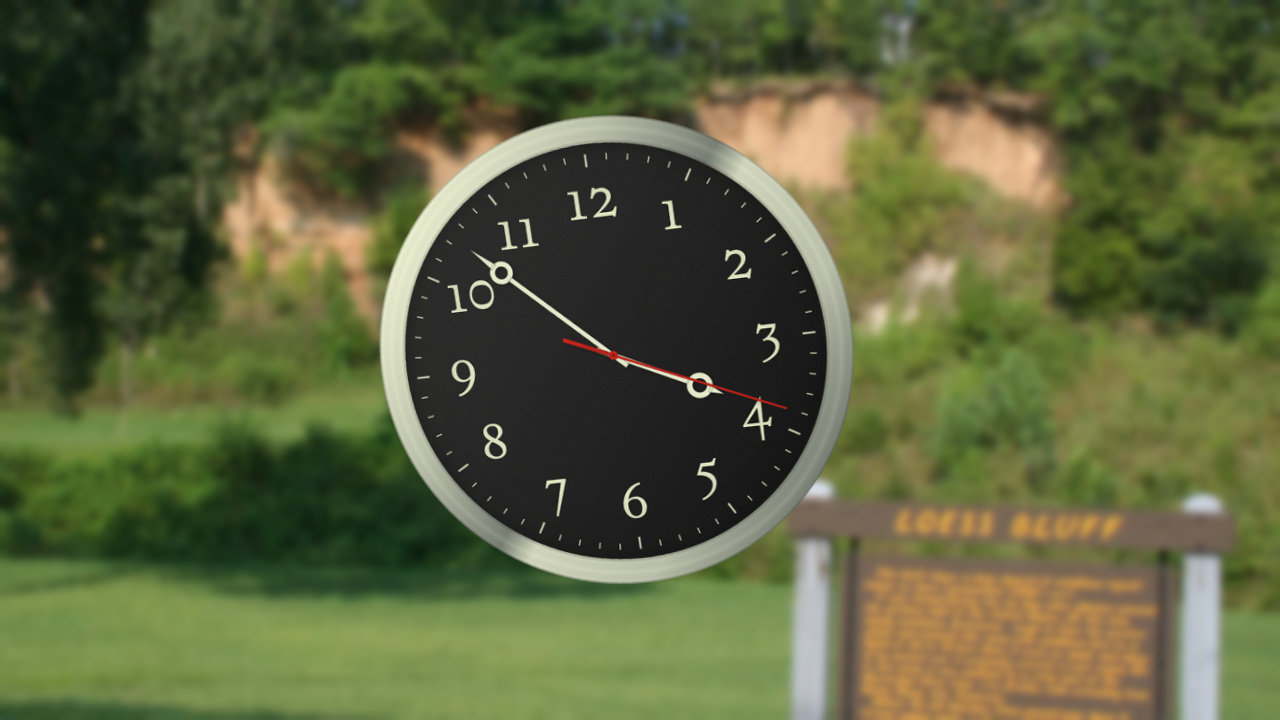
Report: {"hour": 3, "minute": 52, "second": 19}
